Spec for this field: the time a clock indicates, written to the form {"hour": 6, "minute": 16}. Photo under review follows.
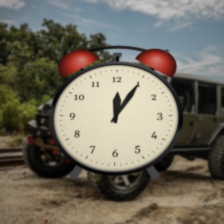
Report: {"hour": 12, "minute": 5}
